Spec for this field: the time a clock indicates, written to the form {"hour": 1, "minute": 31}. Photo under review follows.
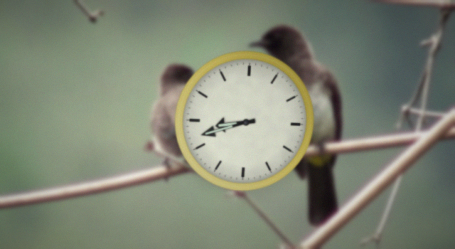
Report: {"hour": 8, "minute": 42}
